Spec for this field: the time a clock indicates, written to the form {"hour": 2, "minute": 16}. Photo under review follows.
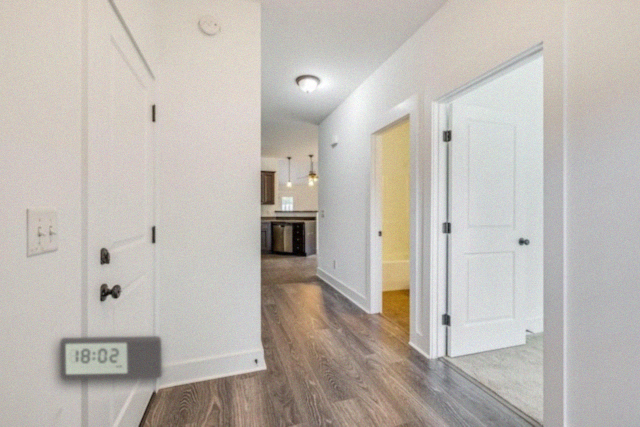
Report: {"hour": 18, "minute": 2}
